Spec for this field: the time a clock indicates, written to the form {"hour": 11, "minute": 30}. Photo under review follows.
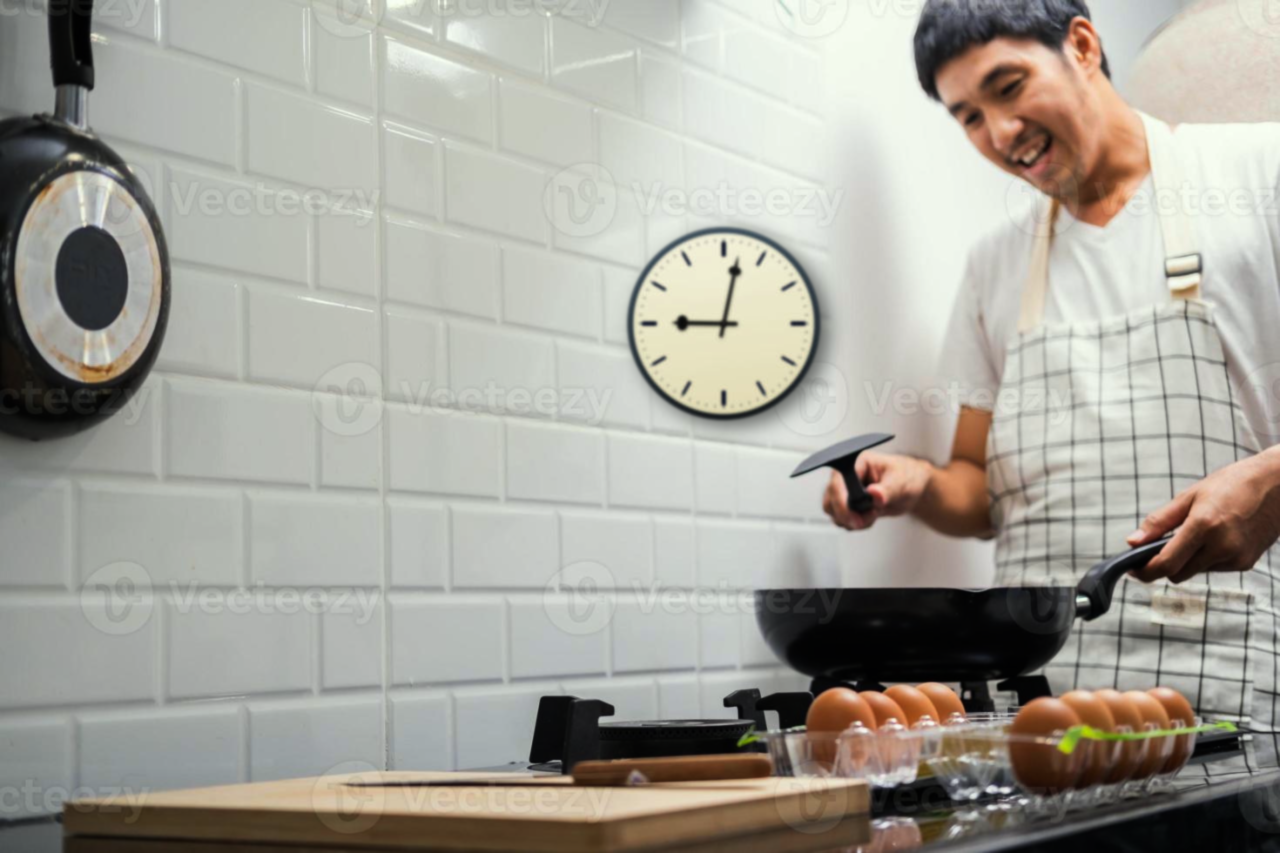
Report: {"hour": 9, "minute": 2}
